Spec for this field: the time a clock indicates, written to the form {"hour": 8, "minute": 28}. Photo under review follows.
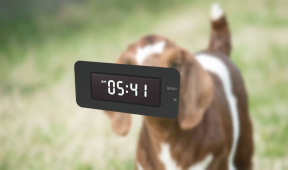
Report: {"hour": 5, "minute": 41}
